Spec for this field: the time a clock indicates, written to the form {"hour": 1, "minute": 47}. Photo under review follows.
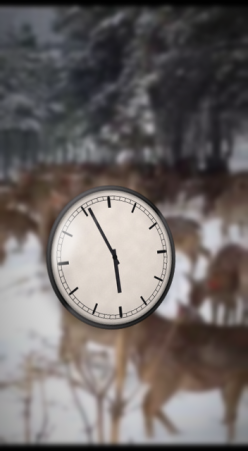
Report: {"hour": 5, "minute": 56}
